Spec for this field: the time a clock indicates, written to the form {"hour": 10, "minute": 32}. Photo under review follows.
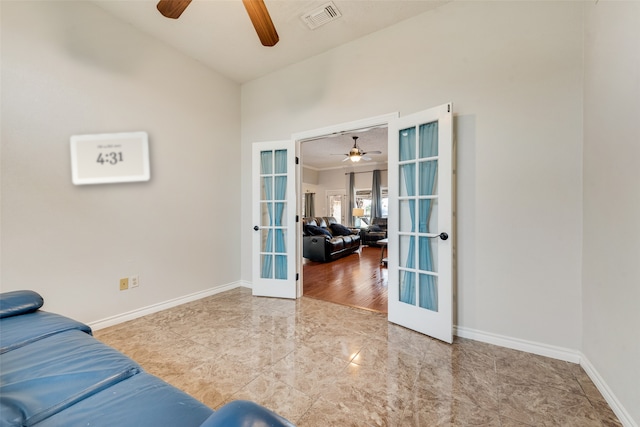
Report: {"hour": 4, "minute": 31}
